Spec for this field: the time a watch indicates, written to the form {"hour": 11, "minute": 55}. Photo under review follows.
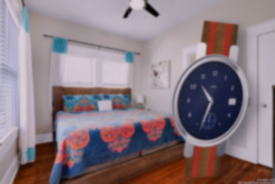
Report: {"hour": 10, "minute": 33}
